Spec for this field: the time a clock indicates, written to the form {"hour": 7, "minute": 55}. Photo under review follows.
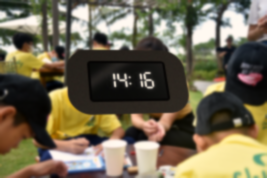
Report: {"hour": 14, "minute": 16}
